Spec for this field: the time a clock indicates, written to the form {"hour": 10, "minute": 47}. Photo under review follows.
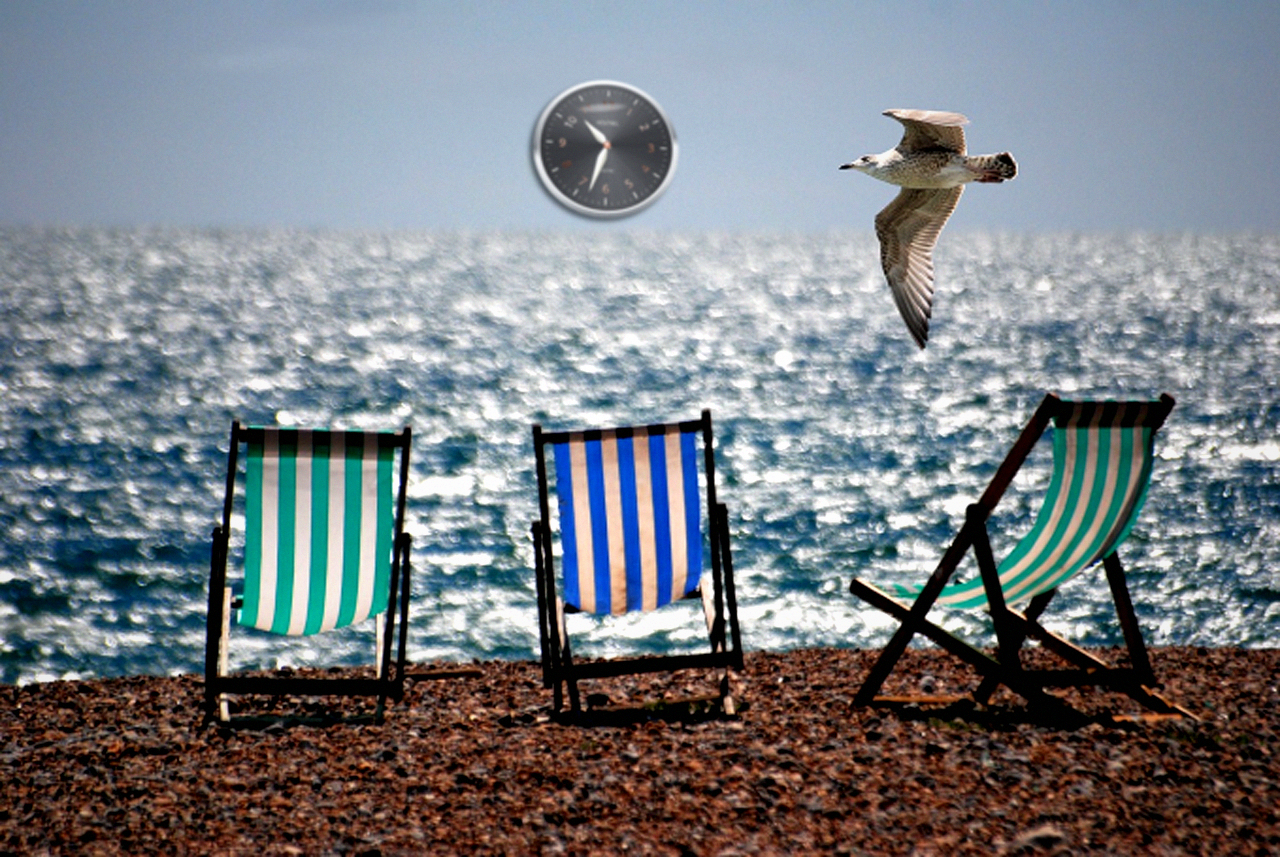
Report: {"hour": 10, "minute": 33}
